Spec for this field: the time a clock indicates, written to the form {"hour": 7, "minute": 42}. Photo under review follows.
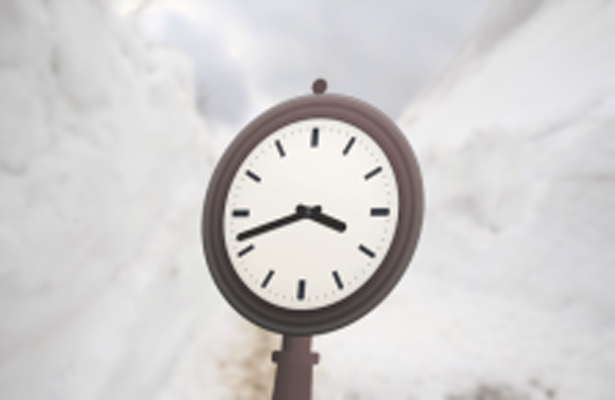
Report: {"hour": 3, "minute": 42}
